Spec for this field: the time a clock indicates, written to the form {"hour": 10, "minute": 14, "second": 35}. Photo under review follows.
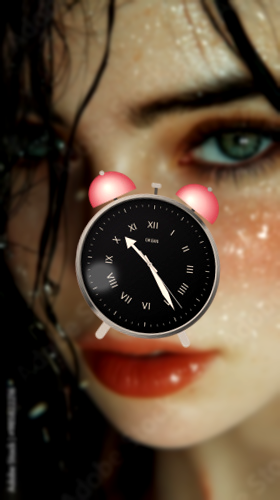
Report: {"hour": 10, "minute": 24, "second": 23}
